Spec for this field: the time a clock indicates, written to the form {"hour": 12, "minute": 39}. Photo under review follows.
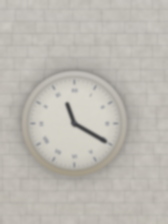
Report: {"hour": 11, "minute": 20}
